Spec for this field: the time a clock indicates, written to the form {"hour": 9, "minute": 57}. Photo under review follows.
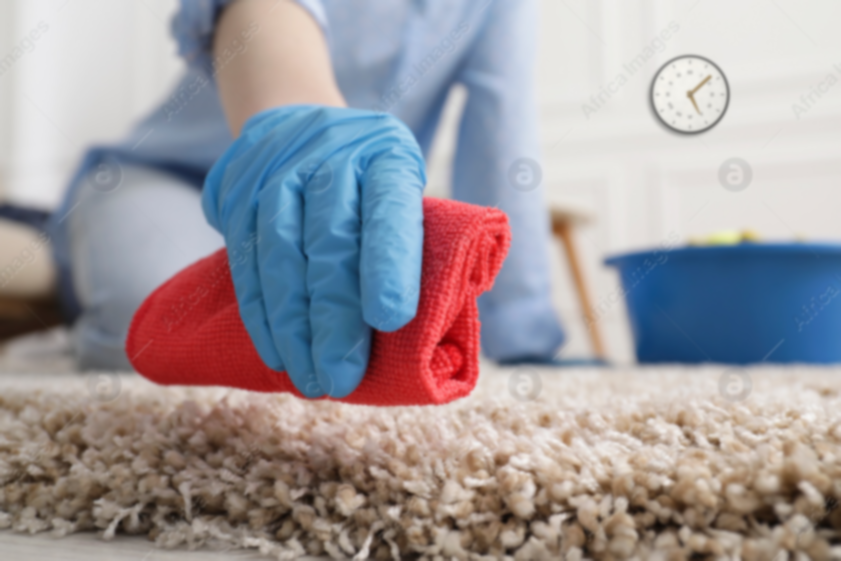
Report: {"hour": 5, "minute": 8}
